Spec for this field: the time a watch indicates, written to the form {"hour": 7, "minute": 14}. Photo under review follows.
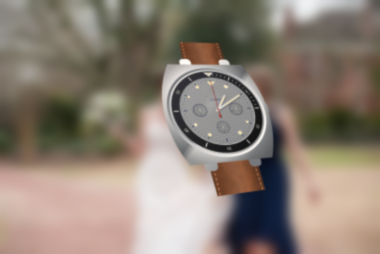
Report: {"hour": 1, "minute": 10}
